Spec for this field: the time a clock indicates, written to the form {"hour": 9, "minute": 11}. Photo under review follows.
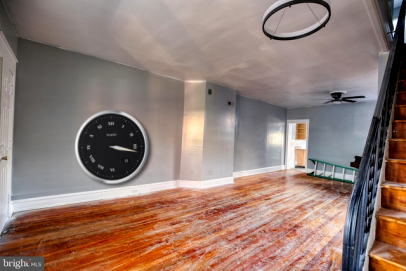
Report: {"hour": 3, "minute": 17}
